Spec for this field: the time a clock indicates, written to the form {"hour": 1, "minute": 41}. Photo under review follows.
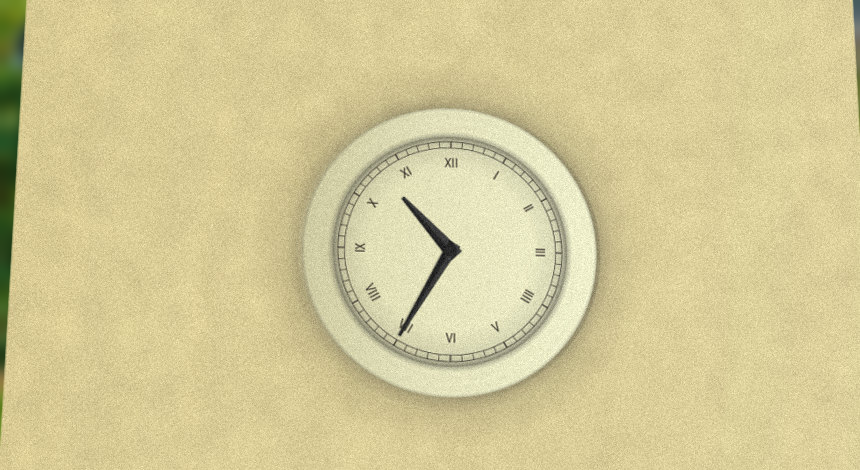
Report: {"hour": 10, "minute": 35}
